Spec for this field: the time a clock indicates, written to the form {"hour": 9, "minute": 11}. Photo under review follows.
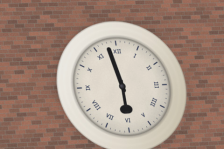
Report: {"hour": 5, "minute": 58}
